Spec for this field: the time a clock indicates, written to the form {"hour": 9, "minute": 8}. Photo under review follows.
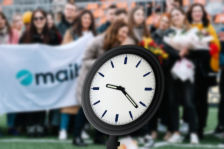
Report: {"hour": 9, "minute": 22}
